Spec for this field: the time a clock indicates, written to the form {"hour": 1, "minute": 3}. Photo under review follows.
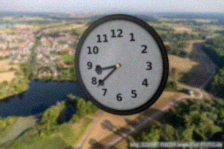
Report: {"hour": 8, "minute": 38}
